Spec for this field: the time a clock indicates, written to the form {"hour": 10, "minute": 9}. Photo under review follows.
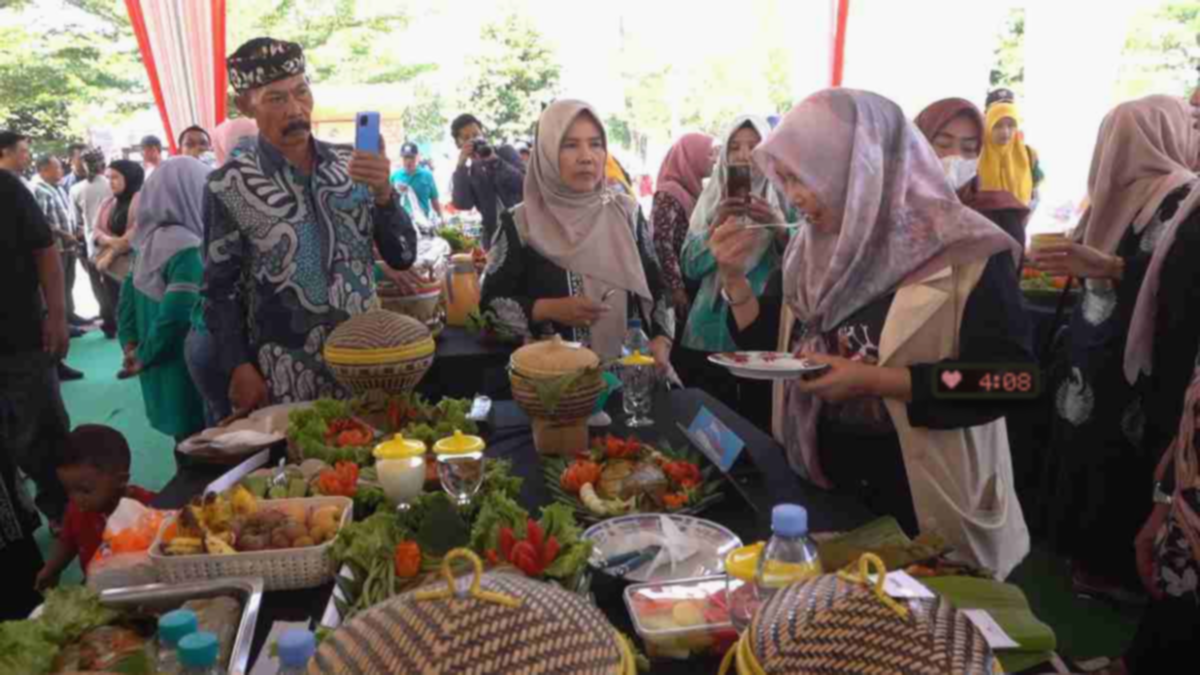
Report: {"hour": 4, "minute": 8}
